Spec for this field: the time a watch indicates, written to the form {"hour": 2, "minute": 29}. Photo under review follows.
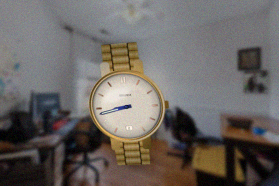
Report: {"hour": 8, "minute": 43}
